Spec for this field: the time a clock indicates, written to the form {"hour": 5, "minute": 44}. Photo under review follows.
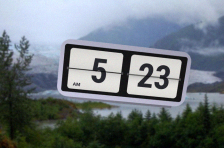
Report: {"hour": 5, "minute": 23}
